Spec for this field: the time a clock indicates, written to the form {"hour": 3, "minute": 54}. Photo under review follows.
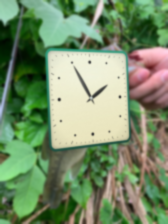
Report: {"hour": 1, "minute": 55}
